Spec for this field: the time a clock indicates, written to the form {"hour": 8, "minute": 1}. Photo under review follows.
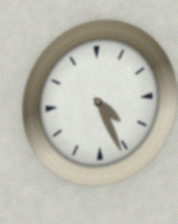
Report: {"hour": 4, "minute": 26}
